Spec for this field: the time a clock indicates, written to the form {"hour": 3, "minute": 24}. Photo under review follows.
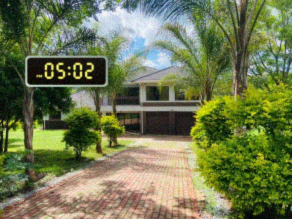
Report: {"hour": 5, "minute": 2}
